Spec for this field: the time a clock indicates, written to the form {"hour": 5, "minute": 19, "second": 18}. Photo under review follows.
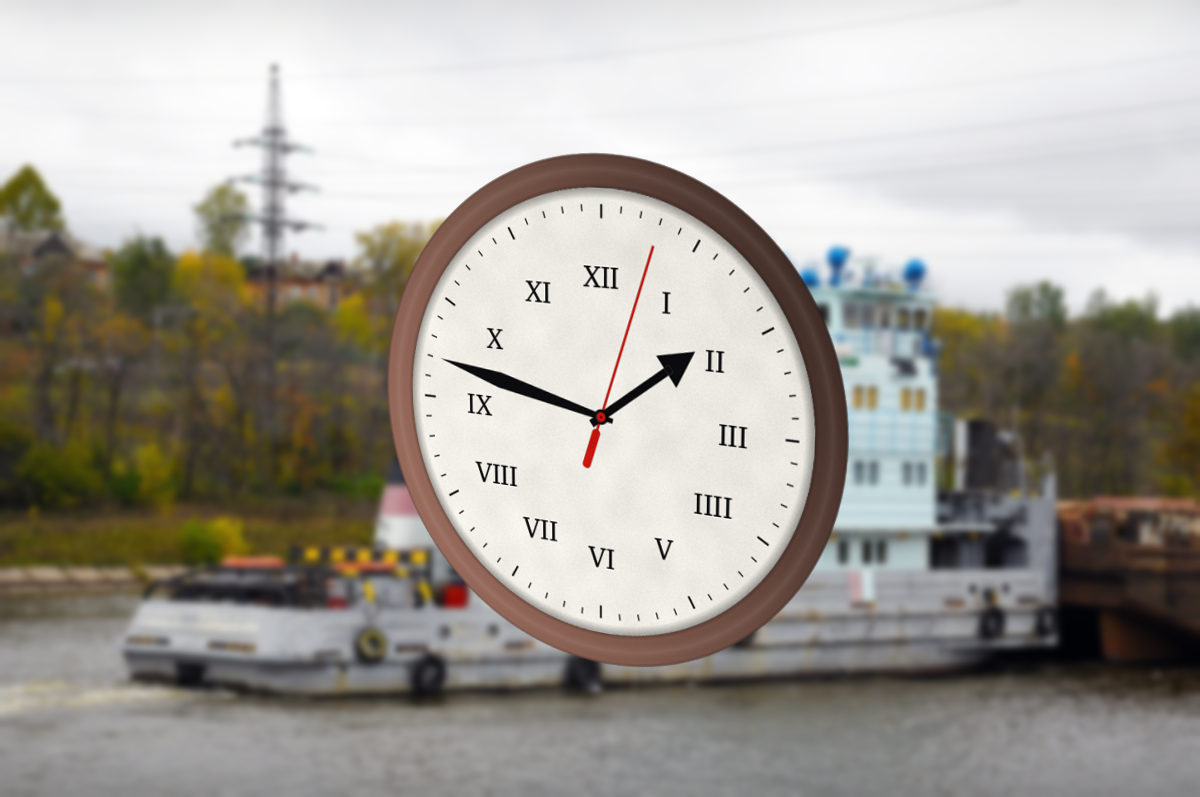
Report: {"hour": 1, "minute": 47, "second": 3}
